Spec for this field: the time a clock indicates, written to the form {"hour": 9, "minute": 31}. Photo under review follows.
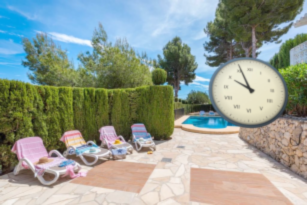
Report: {"hour": 9, "minute": 56}
